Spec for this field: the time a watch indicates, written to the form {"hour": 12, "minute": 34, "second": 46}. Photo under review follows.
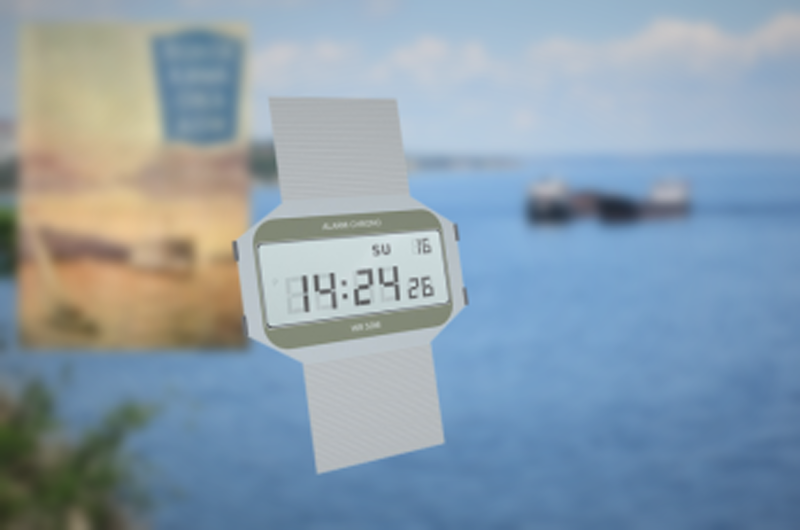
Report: {"hour": 14, "minute": 24, "second": 26}
